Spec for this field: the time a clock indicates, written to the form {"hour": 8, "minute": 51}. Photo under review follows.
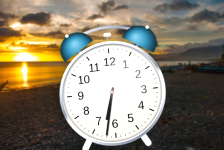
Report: {"hour": 6, "minute": 32}
